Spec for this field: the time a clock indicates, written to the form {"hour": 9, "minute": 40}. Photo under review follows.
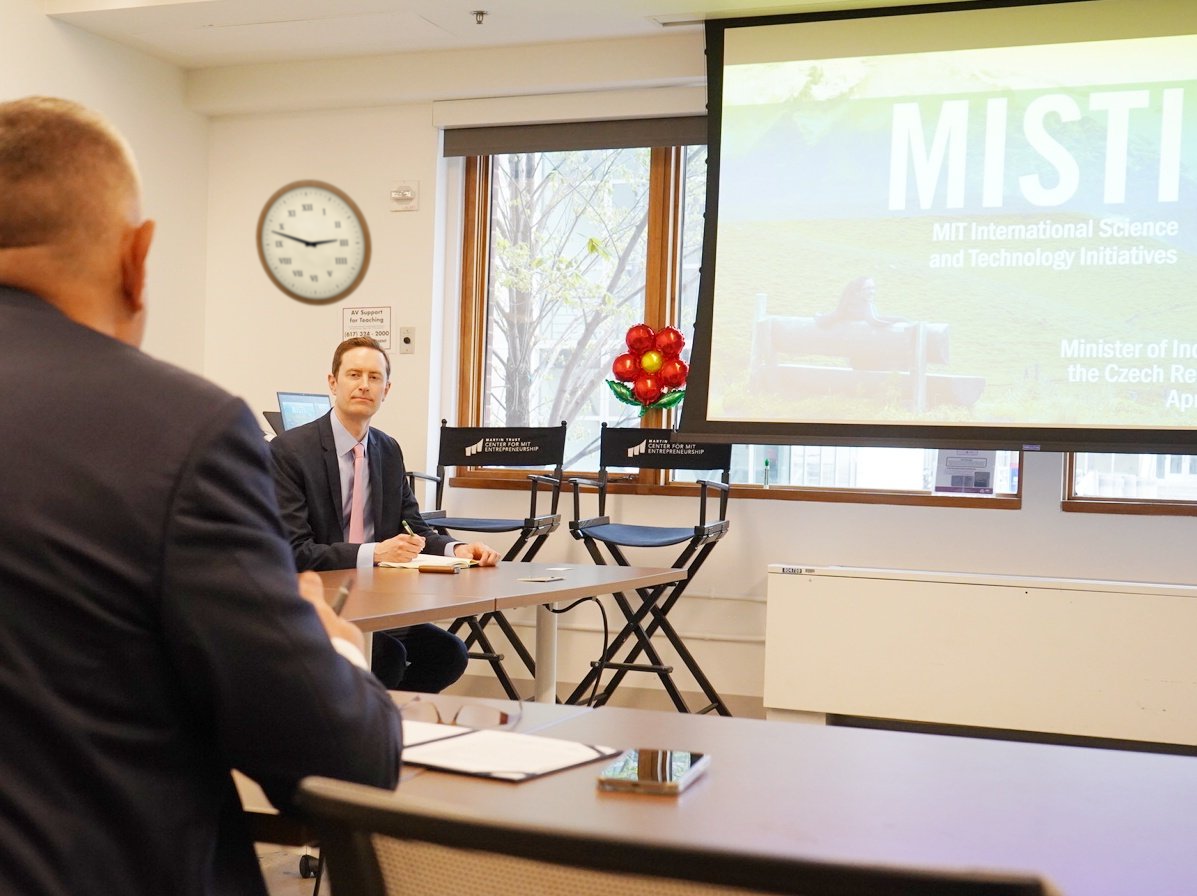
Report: {"hour": 2, "minute": 48}
